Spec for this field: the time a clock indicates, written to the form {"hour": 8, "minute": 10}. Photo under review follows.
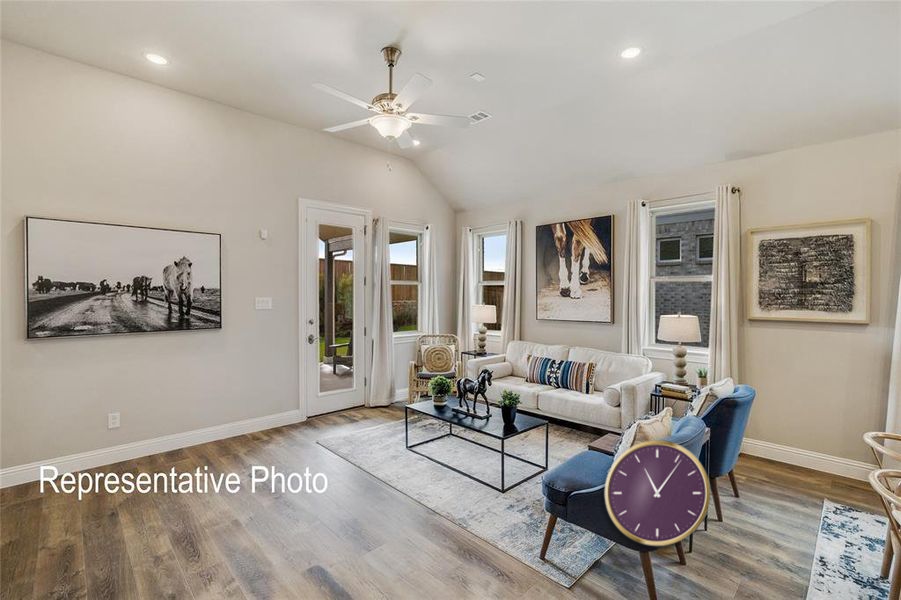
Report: {"hour": 11, "minute": 6}
